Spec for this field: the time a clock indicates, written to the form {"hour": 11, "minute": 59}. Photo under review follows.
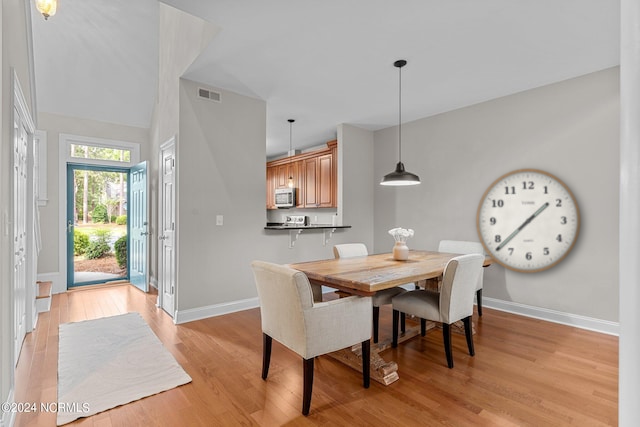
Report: {"hour": 1, "minute": 38}
